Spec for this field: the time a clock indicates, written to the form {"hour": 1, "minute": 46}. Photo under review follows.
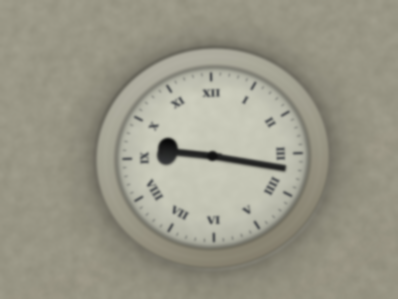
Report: {"hour": 9, "minute": 17}
